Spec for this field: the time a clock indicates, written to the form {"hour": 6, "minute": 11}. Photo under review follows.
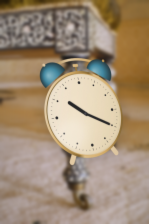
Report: {"hour": 10, "minute": 20}
